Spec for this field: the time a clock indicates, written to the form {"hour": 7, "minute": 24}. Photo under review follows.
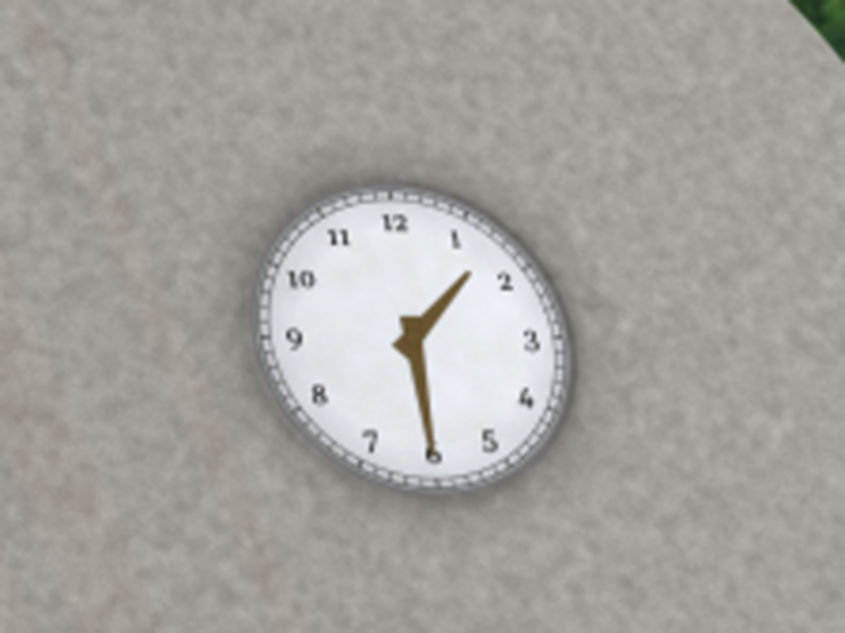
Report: {"hour": 1, "minute": 30}
